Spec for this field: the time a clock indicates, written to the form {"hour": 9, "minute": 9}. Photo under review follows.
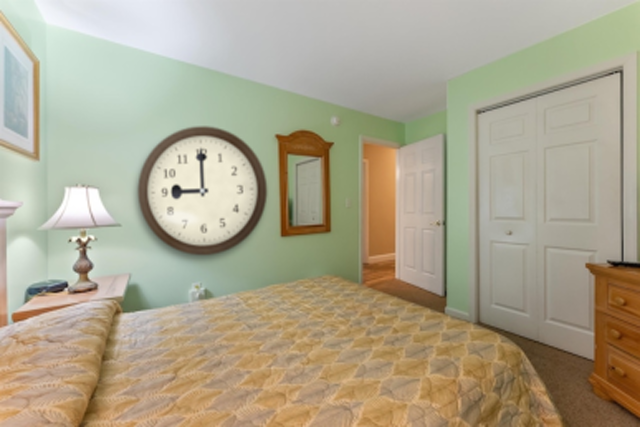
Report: {"hour": 9, "minute": 0}
